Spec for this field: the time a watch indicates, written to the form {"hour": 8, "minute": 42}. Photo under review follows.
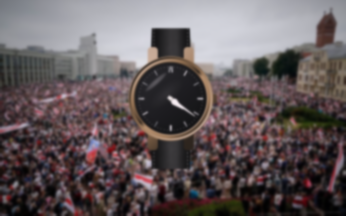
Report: {"hour": 4, "minute": 21}
